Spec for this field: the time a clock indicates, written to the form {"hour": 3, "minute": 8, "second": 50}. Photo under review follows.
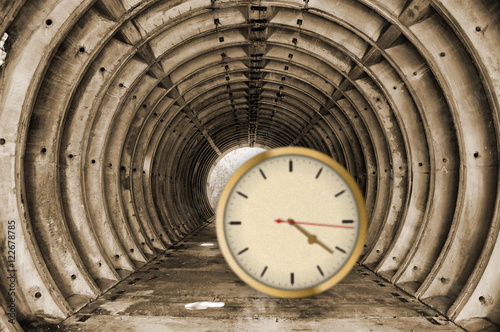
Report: {"hour": 4, "minute": 21, "second": 16}
